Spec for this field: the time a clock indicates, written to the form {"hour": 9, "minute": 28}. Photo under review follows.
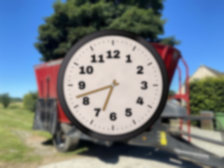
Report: {"hour": 6, "minute": 42}
